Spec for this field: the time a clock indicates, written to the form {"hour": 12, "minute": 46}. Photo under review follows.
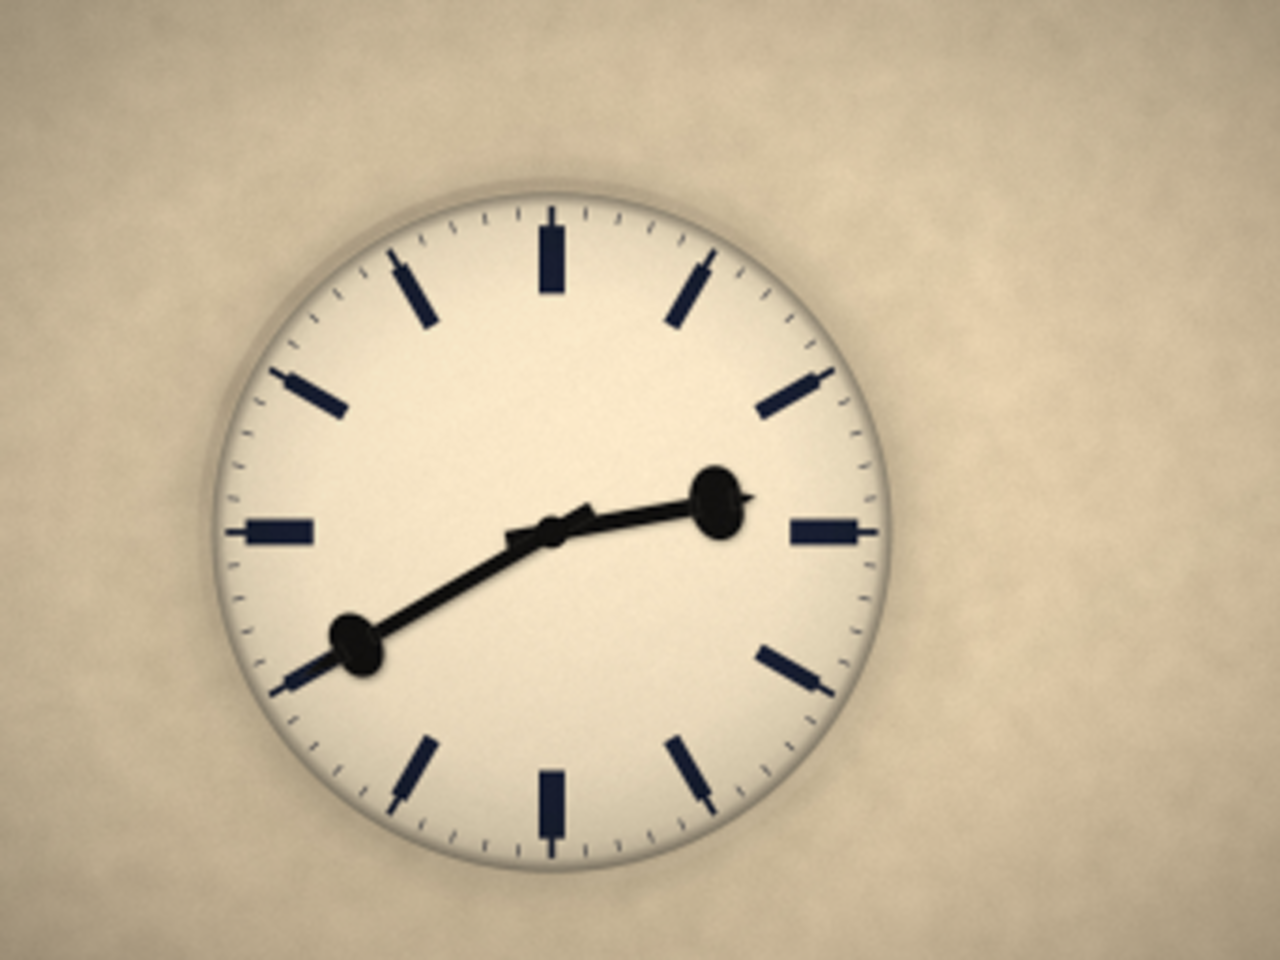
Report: {"hour": 2, "minute": 40}
